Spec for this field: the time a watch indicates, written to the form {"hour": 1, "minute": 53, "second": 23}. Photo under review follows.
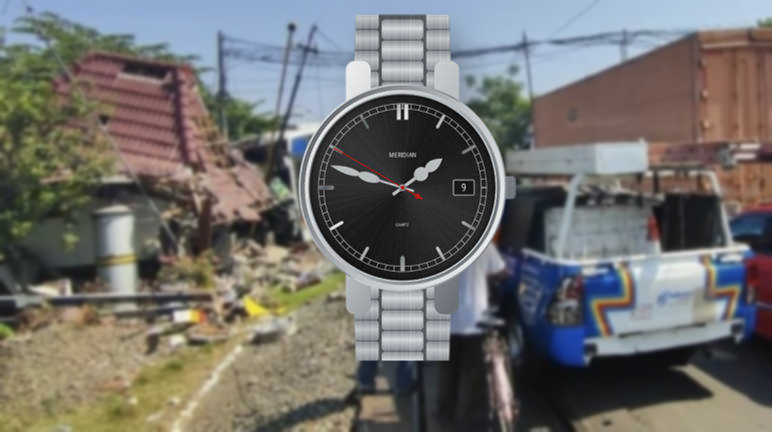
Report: {"hour": 1, "minute": 47, "second": 50}
